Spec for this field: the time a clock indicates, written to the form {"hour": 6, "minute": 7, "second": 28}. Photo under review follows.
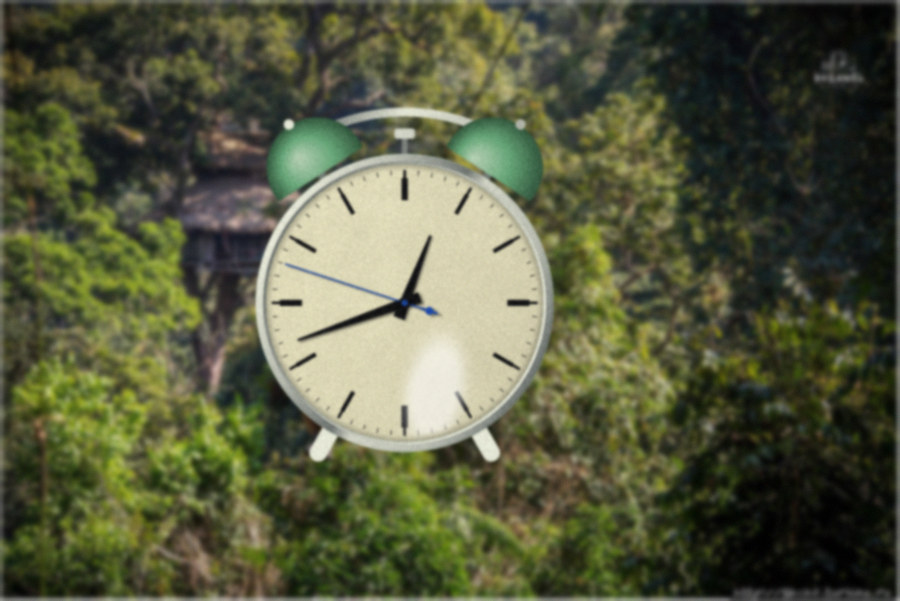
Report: {"hour": 12, "minute": 41, "second": 48}
